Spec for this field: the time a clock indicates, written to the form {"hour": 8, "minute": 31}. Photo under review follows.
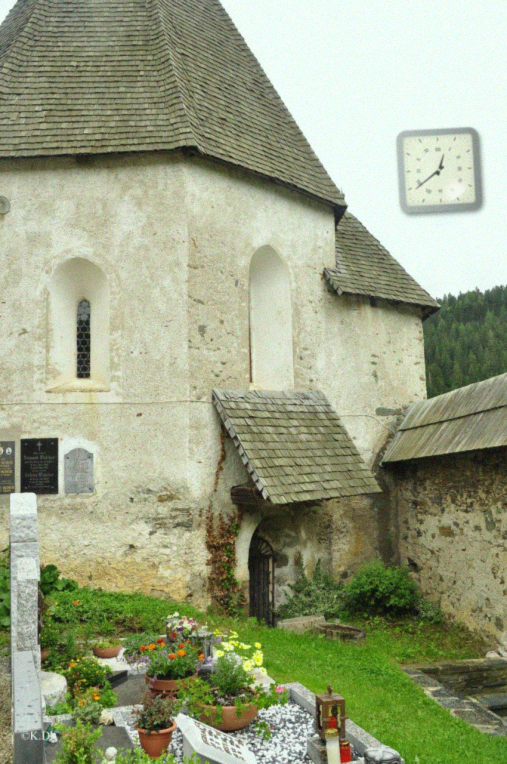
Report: {"hour": 12, "minute": 39}
